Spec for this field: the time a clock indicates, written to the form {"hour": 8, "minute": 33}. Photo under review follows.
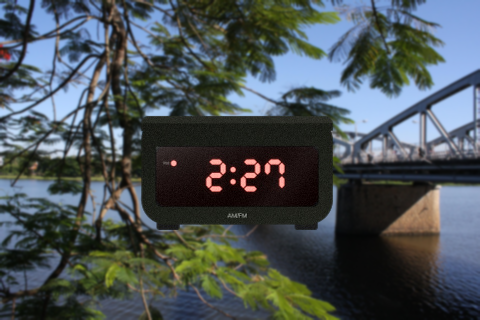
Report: {"hour": 2, "minute": 27}
